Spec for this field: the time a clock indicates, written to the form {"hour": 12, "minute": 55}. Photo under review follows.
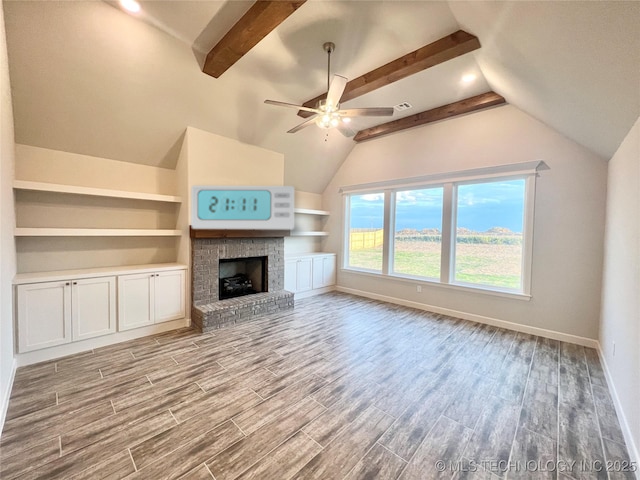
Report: {"hour": 21, "minute": 11}
